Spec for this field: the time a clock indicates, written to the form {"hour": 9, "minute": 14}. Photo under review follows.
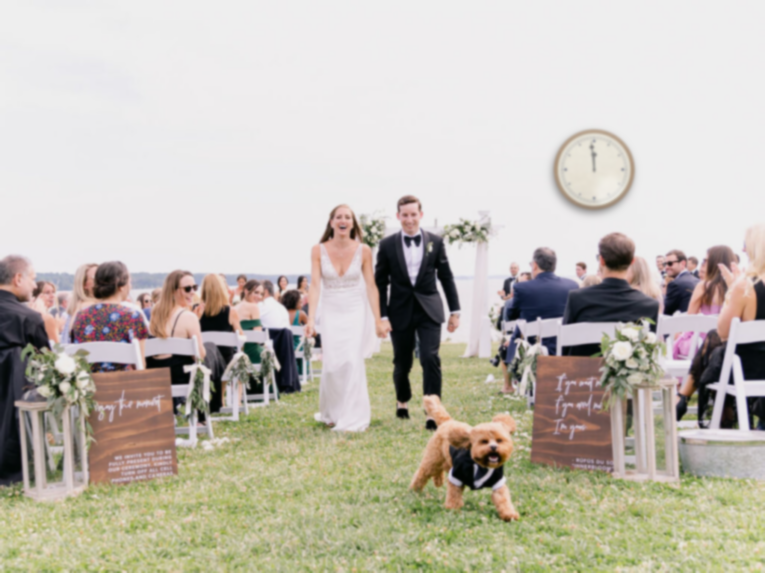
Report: {"hour": 11, "minute": 59}
